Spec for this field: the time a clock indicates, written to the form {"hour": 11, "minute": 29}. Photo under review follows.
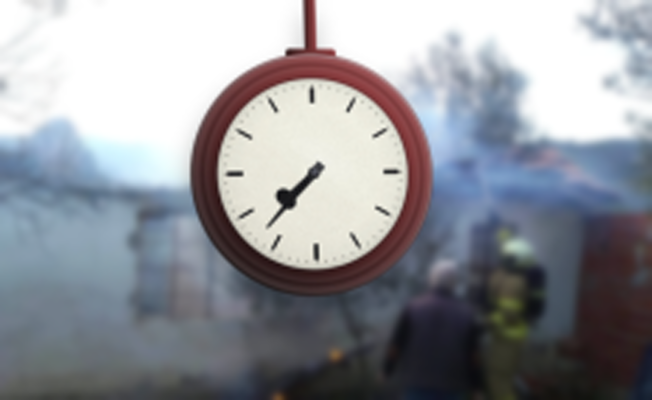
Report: {"hour": 7, "minute": 37}
